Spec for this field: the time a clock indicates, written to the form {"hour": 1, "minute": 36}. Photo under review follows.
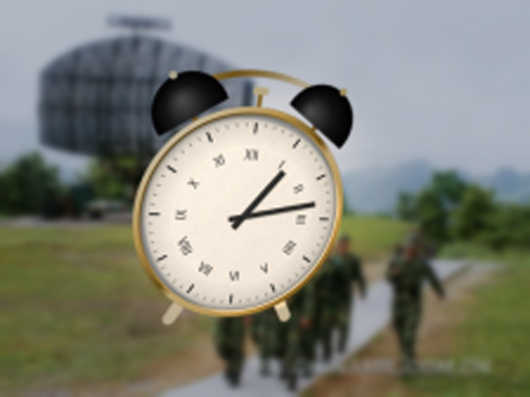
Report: {"hour": 1, "minute": 13}
